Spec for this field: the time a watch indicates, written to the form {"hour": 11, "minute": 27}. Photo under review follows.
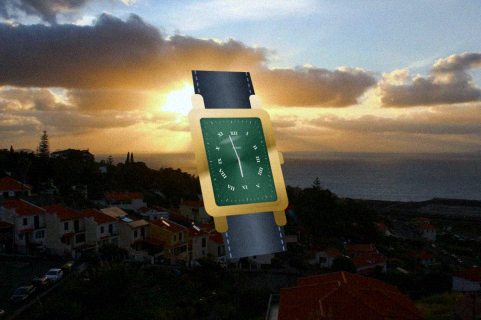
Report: {"hour": 5, "minute": 58}
